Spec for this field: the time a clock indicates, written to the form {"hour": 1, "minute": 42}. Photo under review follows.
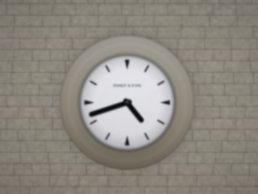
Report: {"hour": 4, "minute": 42}
